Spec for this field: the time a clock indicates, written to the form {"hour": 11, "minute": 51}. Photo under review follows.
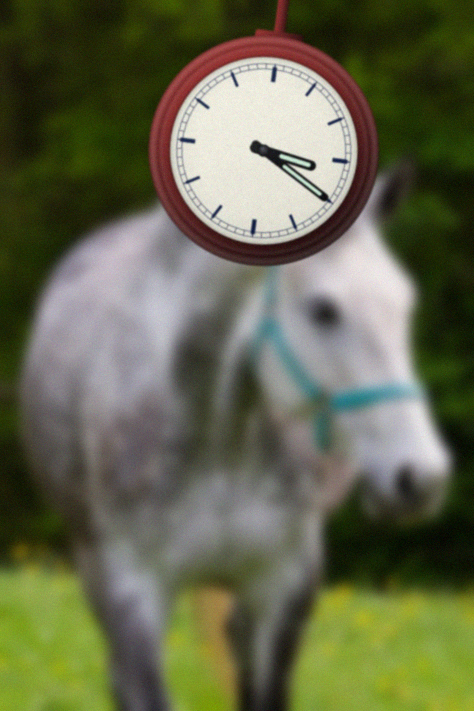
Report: {"hour": 3, "minute": 20}
